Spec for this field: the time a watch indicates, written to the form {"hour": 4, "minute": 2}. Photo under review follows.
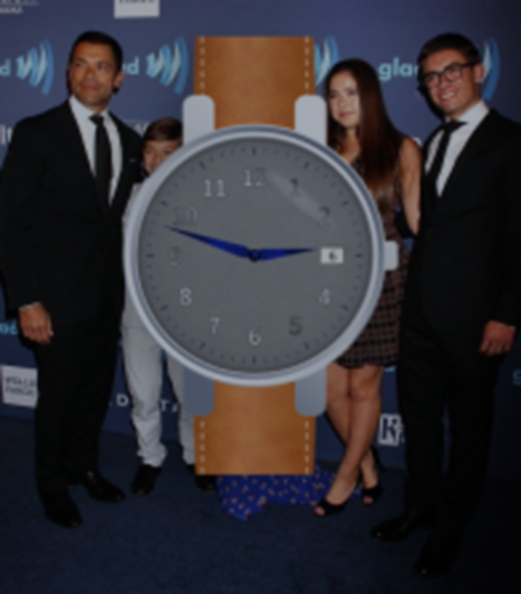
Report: {"hour": 2, "minute": 48}
